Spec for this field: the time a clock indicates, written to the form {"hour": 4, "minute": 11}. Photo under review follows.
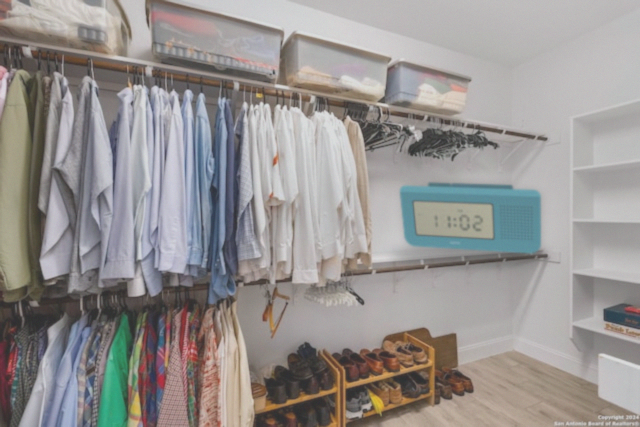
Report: {"hour": 11, "minute": 2}
